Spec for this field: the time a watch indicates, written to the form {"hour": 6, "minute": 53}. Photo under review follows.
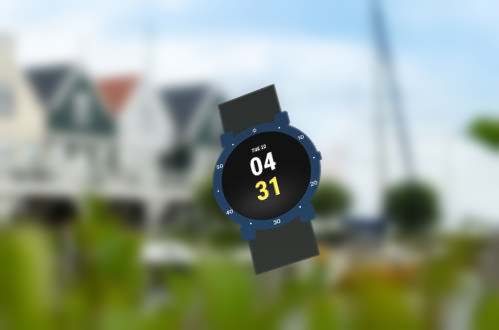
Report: {"hour": 4, "minute": 31}
